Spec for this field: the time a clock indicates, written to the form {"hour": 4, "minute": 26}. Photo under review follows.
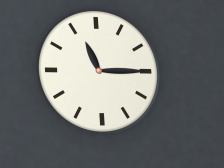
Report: {"hour": 11, "minute": 15}
